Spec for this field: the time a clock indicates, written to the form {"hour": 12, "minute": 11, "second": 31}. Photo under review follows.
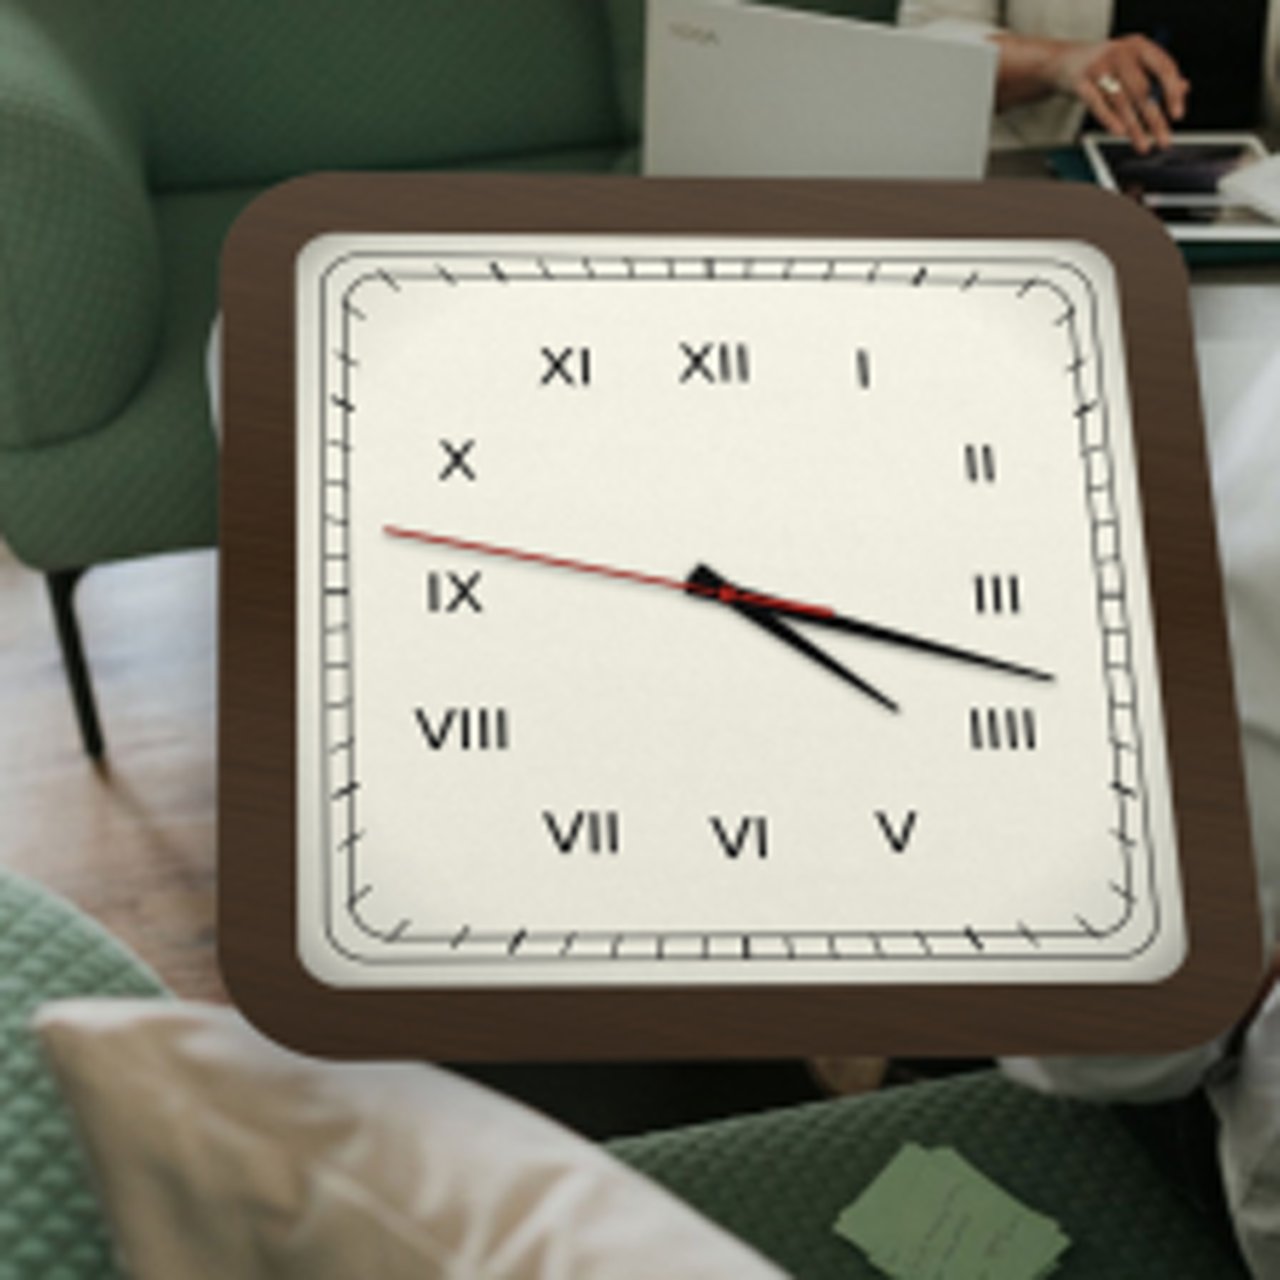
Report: {"hour": 4, "minute": 17, "second": 47}
